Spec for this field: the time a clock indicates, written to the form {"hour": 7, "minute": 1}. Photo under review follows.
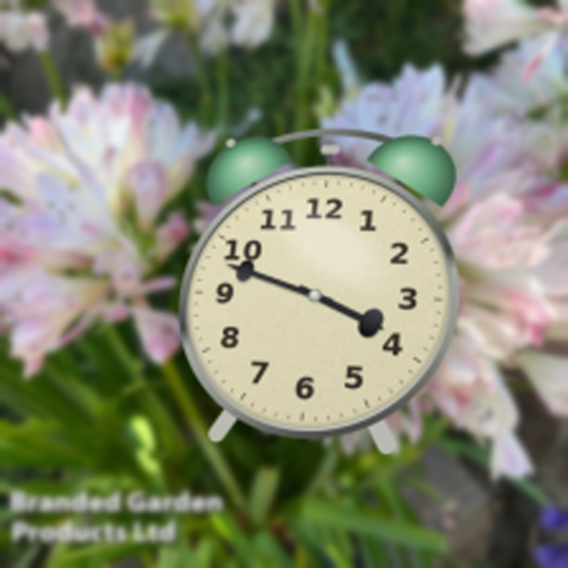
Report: {"hour": 3, "minute": 48}
